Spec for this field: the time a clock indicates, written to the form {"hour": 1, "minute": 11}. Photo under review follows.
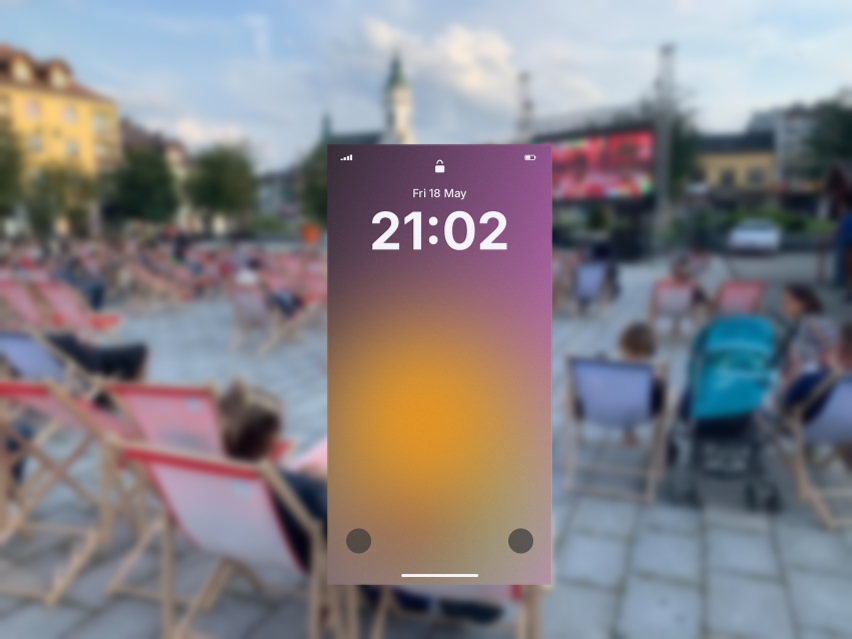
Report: {"hour": 21, "minute": 2}
